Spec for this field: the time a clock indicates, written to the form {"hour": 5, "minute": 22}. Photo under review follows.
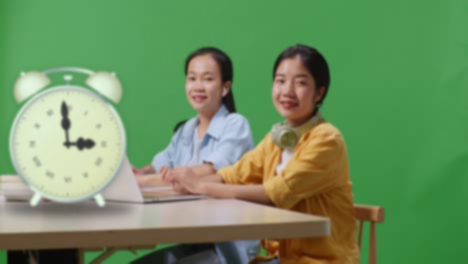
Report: {"hour": 2, "minute": 59}
